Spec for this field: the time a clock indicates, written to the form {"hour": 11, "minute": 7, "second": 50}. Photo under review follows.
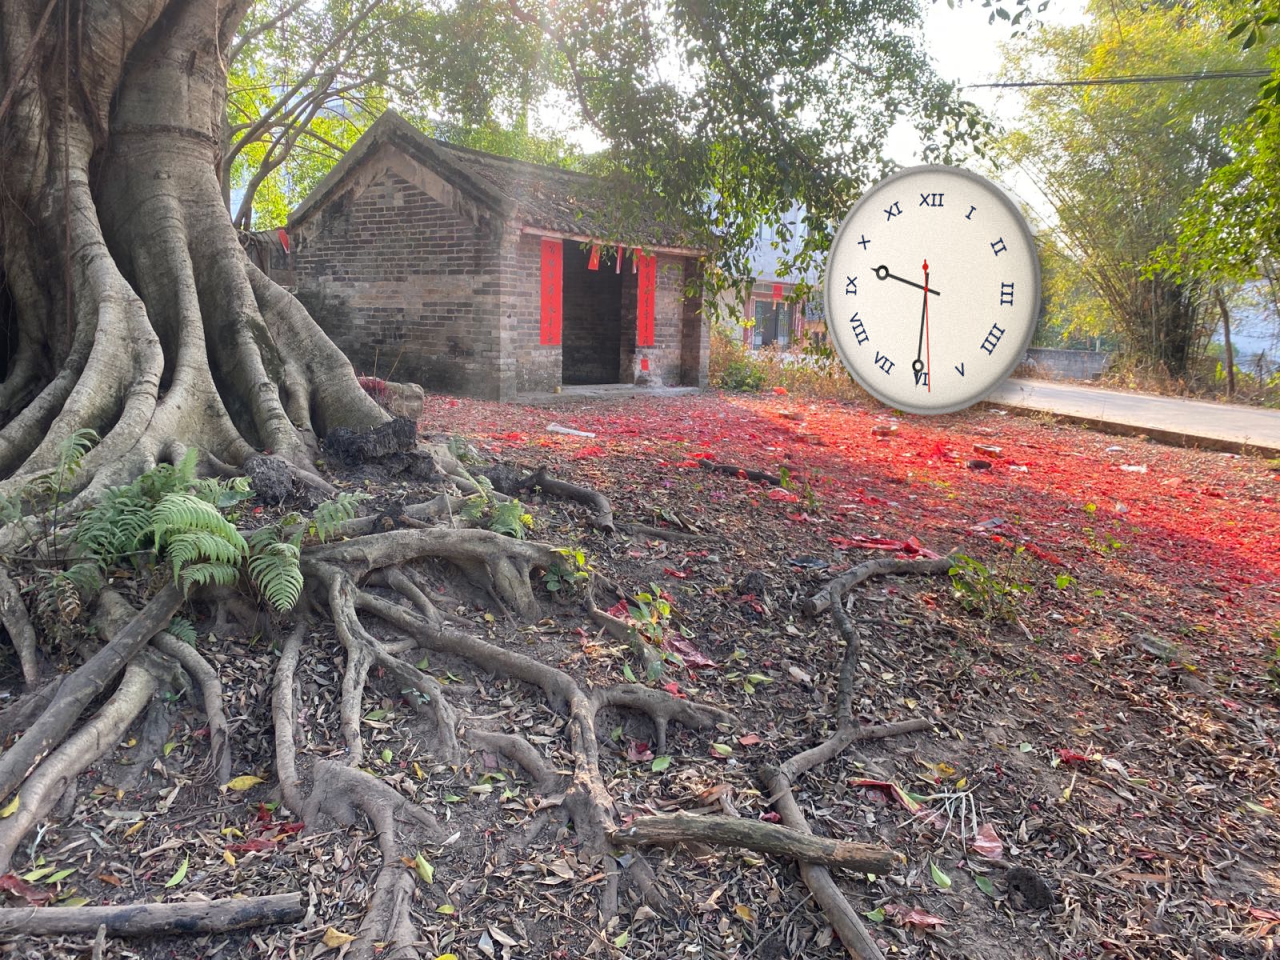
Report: {"hour": 9, "minute": 30, "second": 29}
